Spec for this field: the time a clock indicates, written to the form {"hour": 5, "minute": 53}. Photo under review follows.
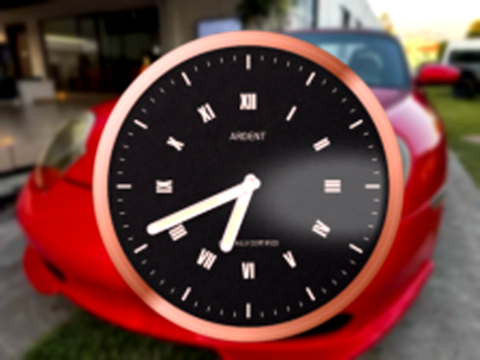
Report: {"hour": 6, "minute": 41}
